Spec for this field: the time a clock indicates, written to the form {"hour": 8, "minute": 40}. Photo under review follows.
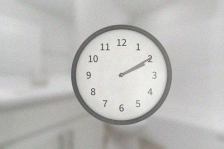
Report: {"hour": 2, "minute": 10}
